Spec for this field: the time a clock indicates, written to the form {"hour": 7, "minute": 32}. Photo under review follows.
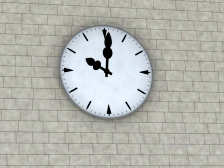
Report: {"hour": 10, "minute": 1}
